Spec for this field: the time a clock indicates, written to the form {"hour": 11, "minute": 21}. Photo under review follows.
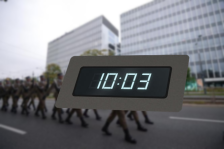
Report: {"hour": 10, "minute": 3}
